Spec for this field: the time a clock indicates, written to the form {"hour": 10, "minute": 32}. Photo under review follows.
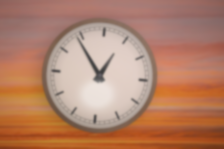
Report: {"hour": 12, "minute": 54}
